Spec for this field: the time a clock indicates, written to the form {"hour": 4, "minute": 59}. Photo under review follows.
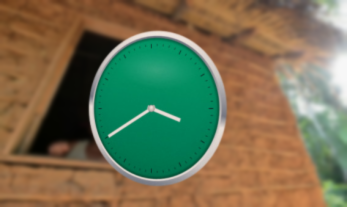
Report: {"hour": 3, "minute": 40}
